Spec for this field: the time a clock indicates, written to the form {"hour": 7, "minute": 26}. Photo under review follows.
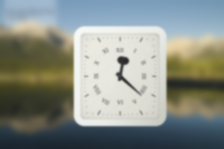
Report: {"hour": 12, "minute": 22}
